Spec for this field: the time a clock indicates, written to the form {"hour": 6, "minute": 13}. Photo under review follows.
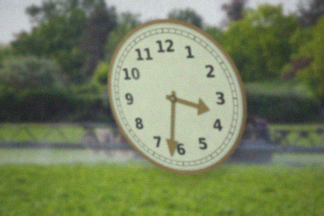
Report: {"hour": 3, "minute": 32}
